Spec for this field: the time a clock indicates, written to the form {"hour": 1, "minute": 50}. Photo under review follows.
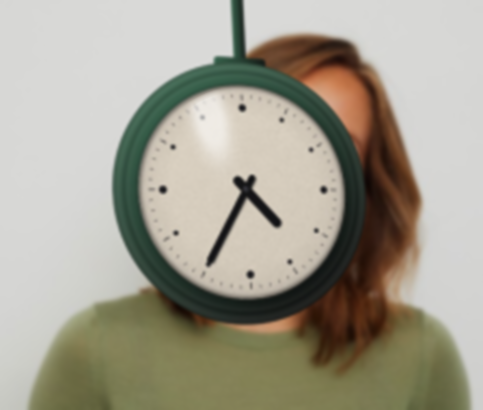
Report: {"hour": 4, "minute": 35}
